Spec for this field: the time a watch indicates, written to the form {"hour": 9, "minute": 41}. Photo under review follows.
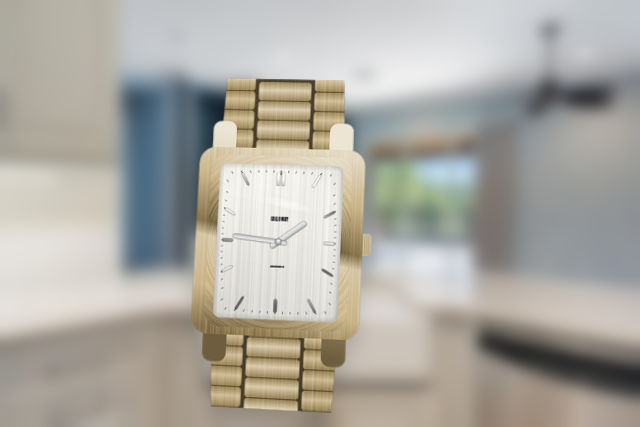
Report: {"hour": 1, "minute": 46}
